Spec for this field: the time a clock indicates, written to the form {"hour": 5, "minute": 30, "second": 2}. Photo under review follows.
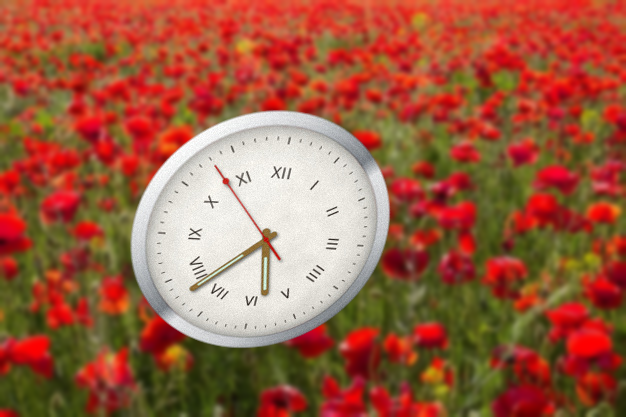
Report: {"hour": 5, "minute": 37, "second": 53}
